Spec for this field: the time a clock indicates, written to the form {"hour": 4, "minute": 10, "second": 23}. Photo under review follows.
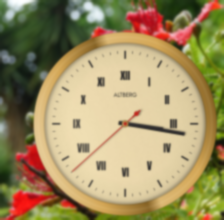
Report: {"hour": 3, "minute": 16, "second": 38}
